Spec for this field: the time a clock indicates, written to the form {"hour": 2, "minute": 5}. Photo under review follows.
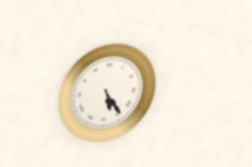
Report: {"hour": 5, "minute": 24}
